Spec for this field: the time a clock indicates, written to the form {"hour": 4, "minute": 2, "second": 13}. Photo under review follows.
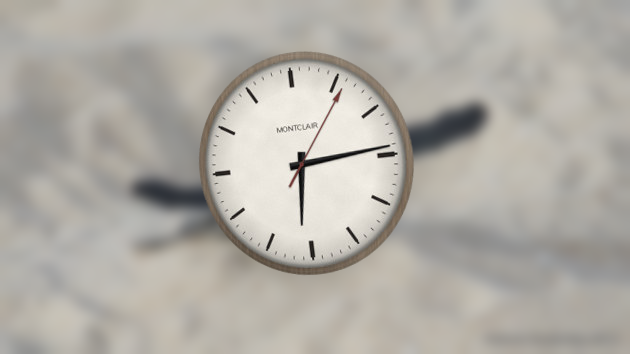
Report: {"hour": 6, "minute": 14, "second": 6}
